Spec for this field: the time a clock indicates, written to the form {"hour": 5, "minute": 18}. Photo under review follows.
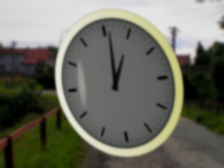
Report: {"hour": 1, "minute": 1}
